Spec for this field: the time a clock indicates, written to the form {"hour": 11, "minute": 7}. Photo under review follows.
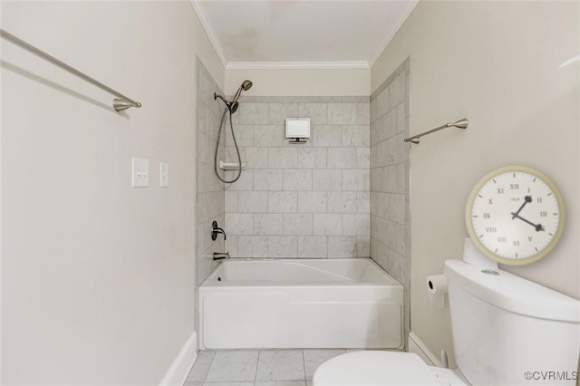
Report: {"hour": 1, "minute": 20}
